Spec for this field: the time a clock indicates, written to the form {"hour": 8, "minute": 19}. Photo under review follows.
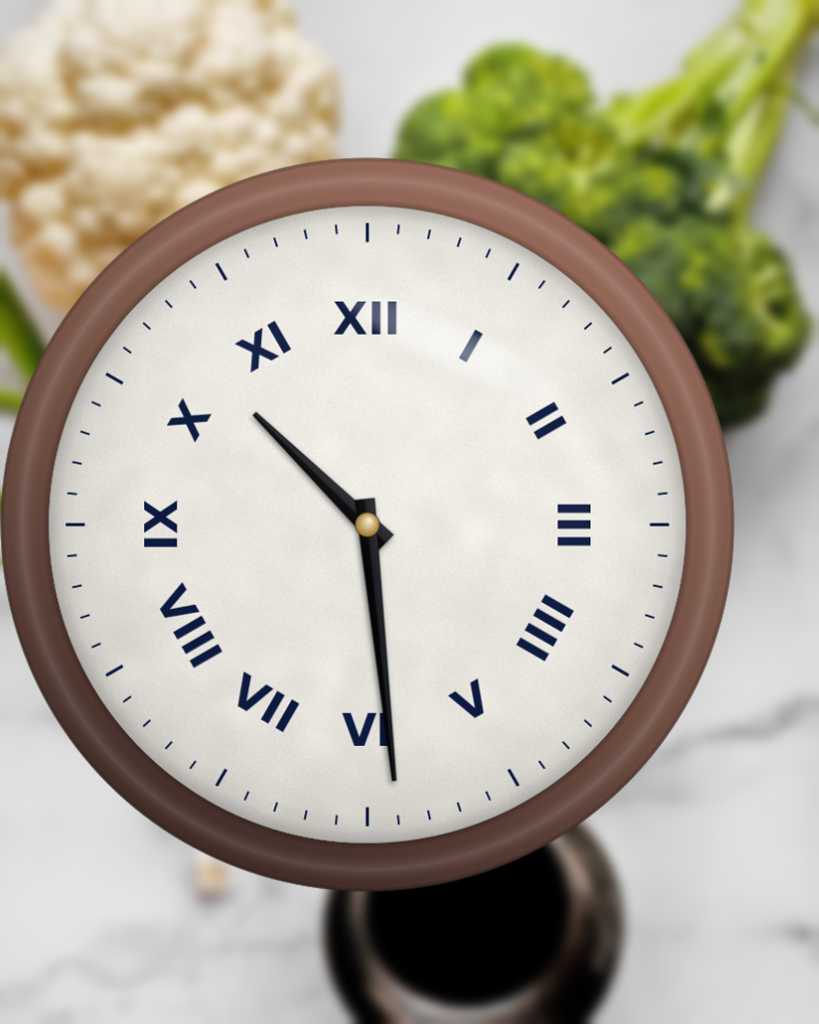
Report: {"hour": 10, "minute": 29}
